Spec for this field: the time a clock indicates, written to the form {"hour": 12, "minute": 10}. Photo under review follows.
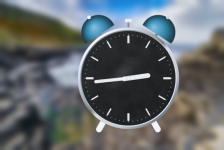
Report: {"hour": 2, "minute": 44}
